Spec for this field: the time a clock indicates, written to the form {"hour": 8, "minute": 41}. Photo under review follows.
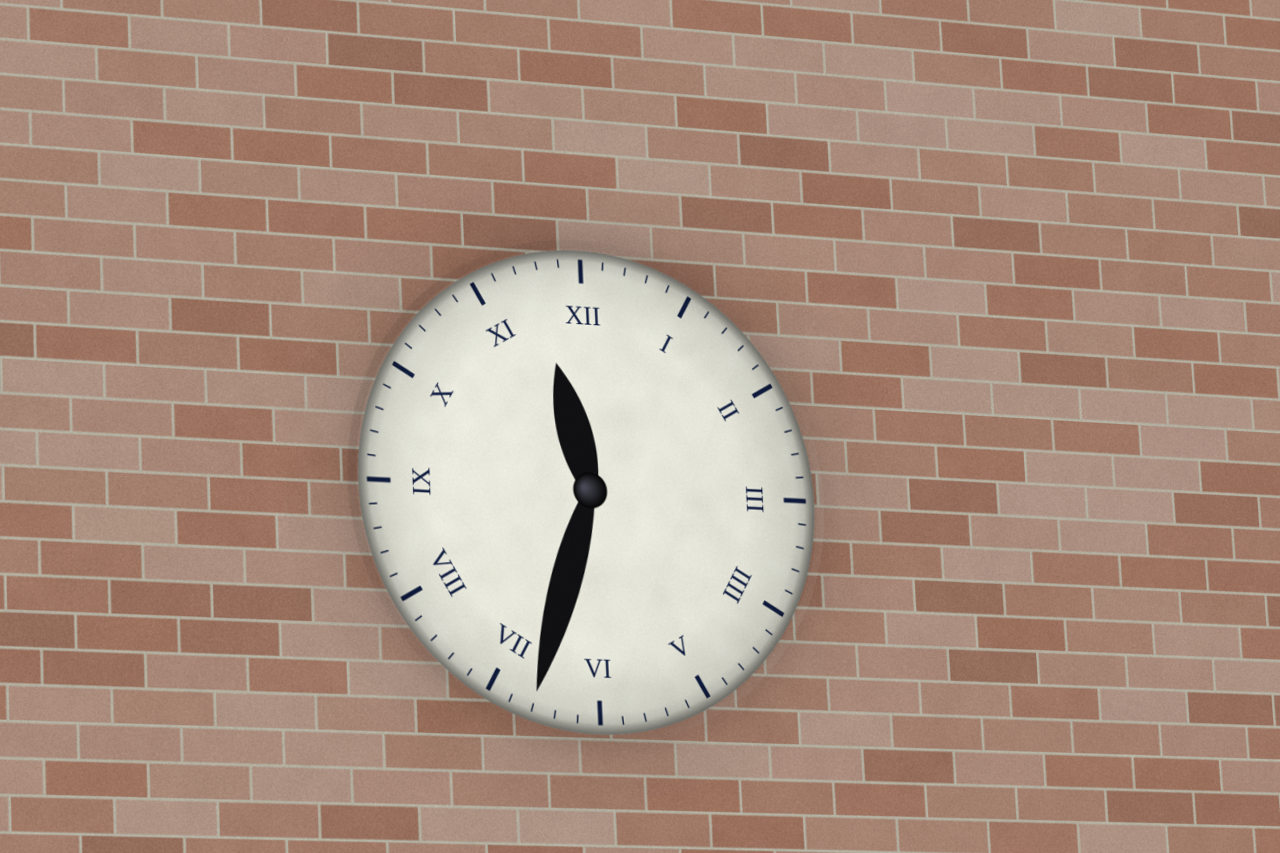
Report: {"hour": 11, "minute": 33}
